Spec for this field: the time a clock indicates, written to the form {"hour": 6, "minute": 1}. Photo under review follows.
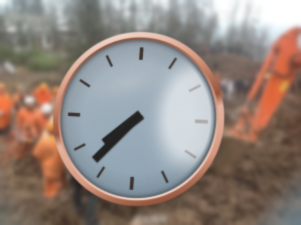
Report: {"hour": 7, "minute": 37}
